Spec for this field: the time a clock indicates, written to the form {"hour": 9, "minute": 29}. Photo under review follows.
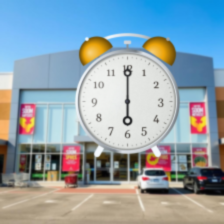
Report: {"hour": 6, "minute": 0}
